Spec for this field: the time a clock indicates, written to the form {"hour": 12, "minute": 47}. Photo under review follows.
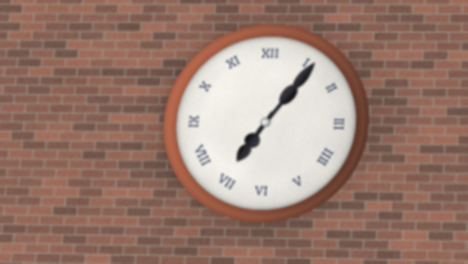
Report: {"hour": 7, "minute": 6}
